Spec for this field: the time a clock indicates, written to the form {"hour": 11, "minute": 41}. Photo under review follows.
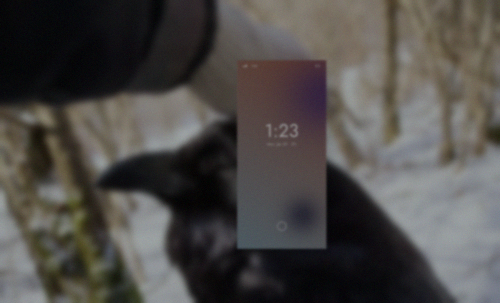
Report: {"hour": 1, "minute": 23}
